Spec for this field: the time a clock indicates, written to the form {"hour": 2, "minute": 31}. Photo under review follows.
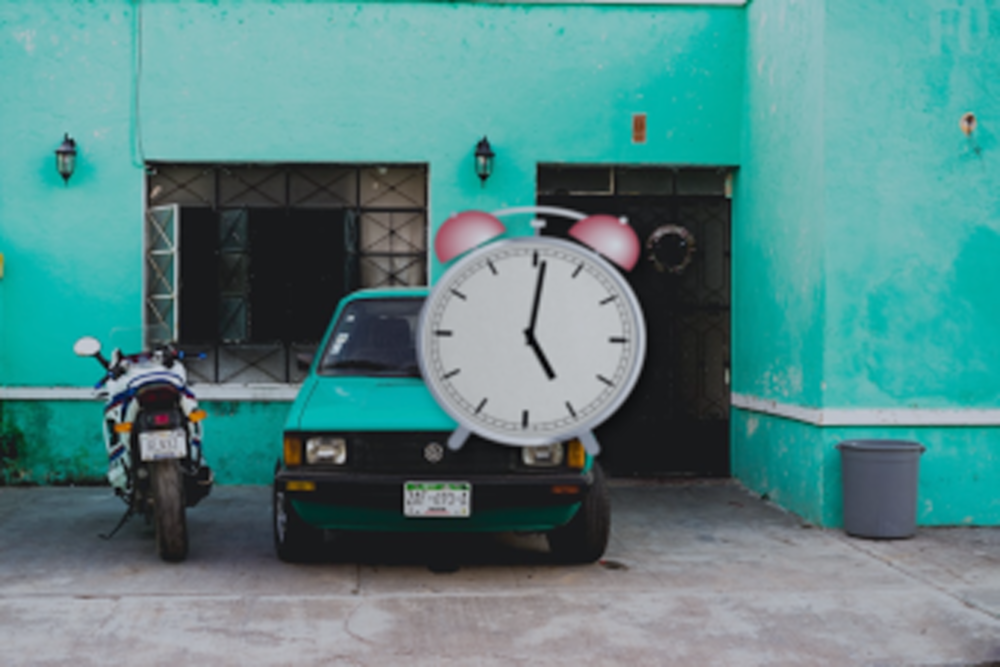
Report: {"hour": 5, "minute": 1}
